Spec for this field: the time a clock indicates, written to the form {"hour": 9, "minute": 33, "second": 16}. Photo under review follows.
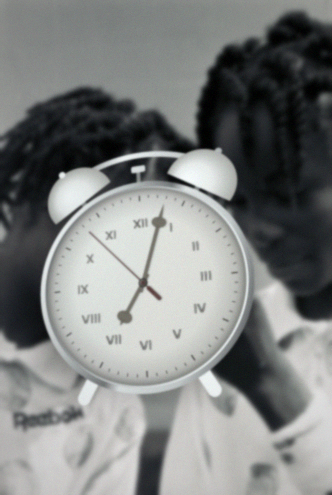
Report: {"hour": 7, "minute": 2, "second": 53}
